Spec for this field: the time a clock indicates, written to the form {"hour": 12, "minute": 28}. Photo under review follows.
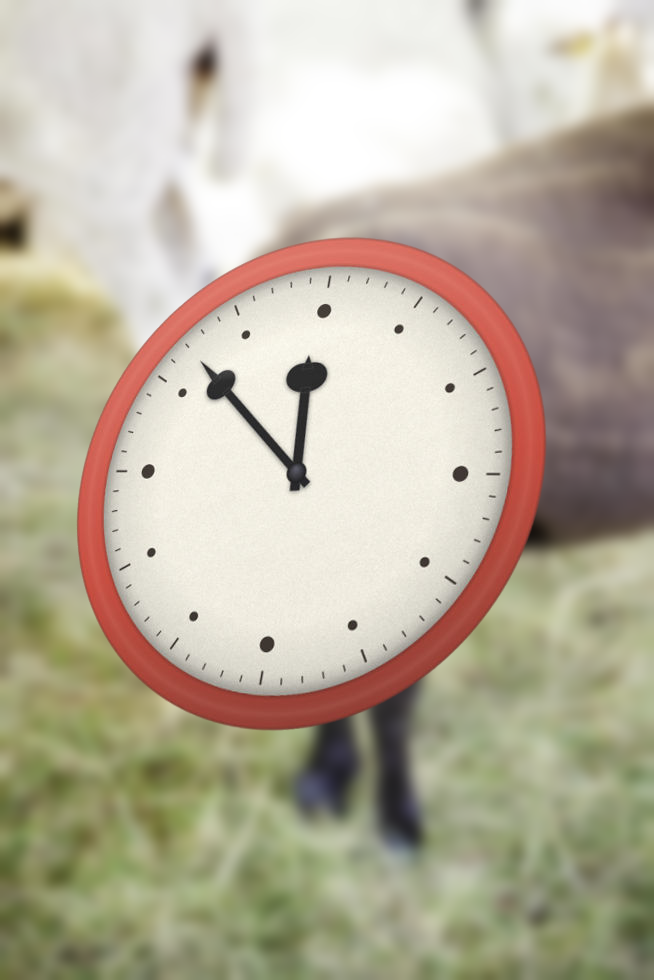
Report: {"hour": 11, "minute": 52}
